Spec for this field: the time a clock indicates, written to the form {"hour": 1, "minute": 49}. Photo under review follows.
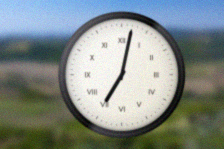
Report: {"hour": 7, "minute": 2}
